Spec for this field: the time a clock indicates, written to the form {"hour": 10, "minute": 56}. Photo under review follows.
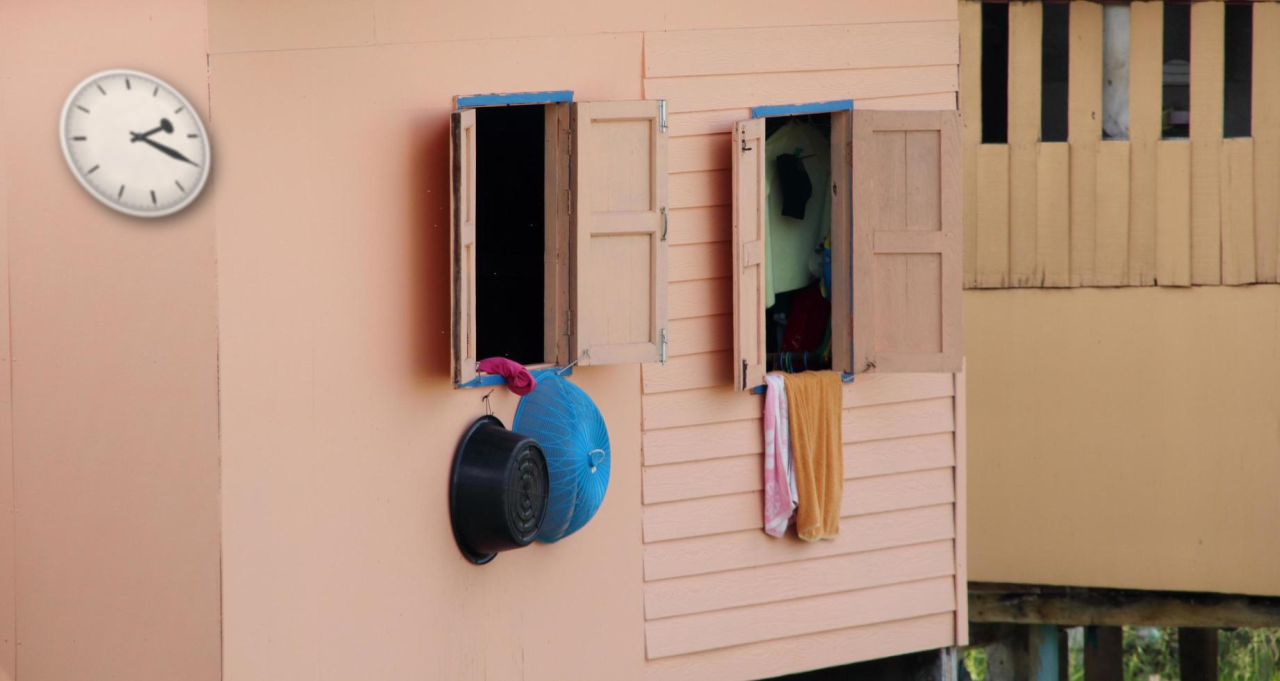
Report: {"hour": 2, "minute": 20}
